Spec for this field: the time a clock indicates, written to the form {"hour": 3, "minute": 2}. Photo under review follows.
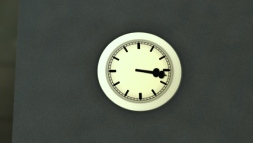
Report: {"hour": 3, "minute": 17}
